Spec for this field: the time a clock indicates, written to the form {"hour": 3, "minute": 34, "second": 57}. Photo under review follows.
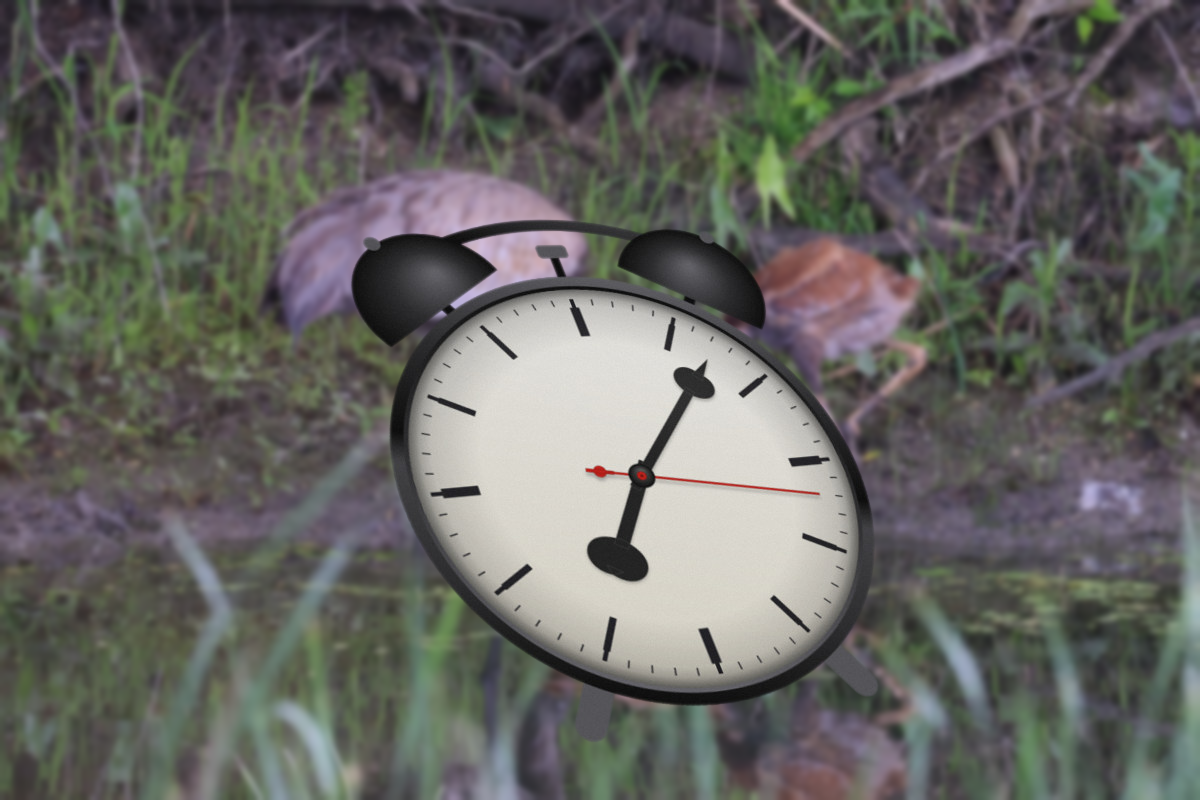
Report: {"hour": 7, "minute": 7, "second": 17}
